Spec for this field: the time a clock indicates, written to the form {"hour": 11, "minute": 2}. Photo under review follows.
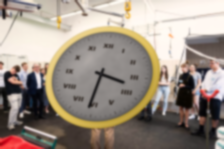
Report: {"hour": 3, "minute": 31}
